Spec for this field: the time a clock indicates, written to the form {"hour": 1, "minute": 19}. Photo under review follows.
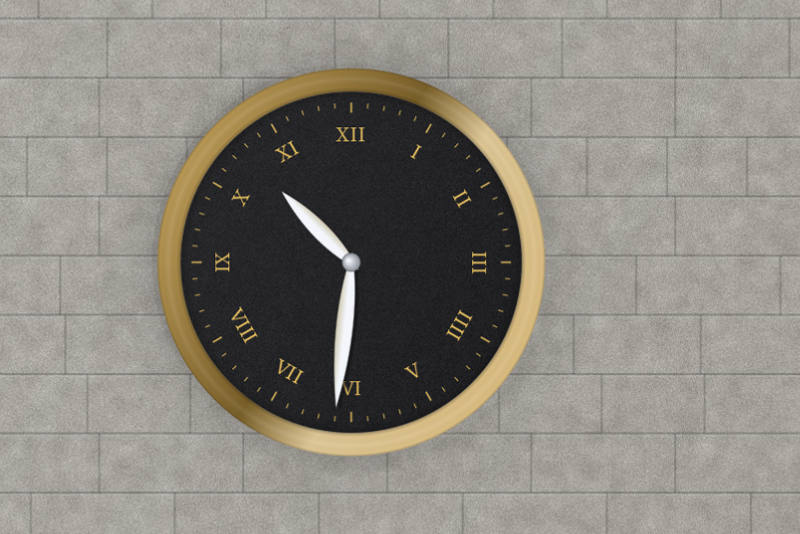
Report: {"hour": 10, "minute": 31}
